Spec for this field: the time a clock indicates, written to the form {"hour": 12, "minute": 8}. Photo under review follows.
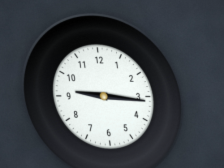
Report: {"hour": 9, "minute": 16}
